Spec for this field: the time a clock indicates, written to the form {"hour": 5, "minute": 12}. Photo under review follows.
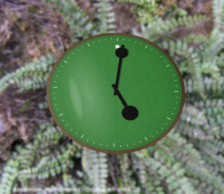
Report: {"hour": 5, "minute": 1}
